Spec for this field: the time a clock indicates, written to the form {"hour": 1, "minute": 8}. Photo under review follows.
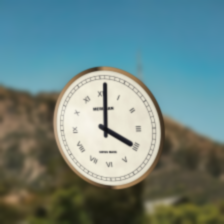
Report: {"hour": 4, "minute": 1}
